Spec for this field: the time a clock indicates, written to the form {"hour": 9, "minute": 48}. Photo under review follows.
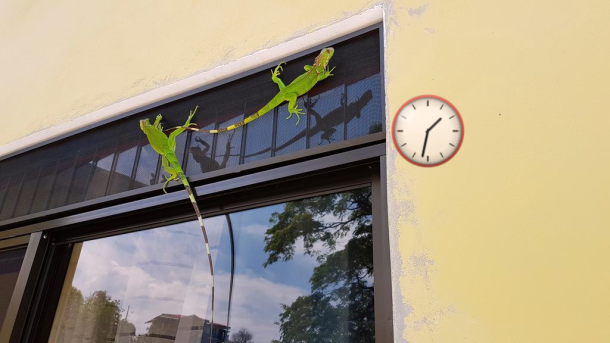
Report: {"hour": 1, "minute": 32}
